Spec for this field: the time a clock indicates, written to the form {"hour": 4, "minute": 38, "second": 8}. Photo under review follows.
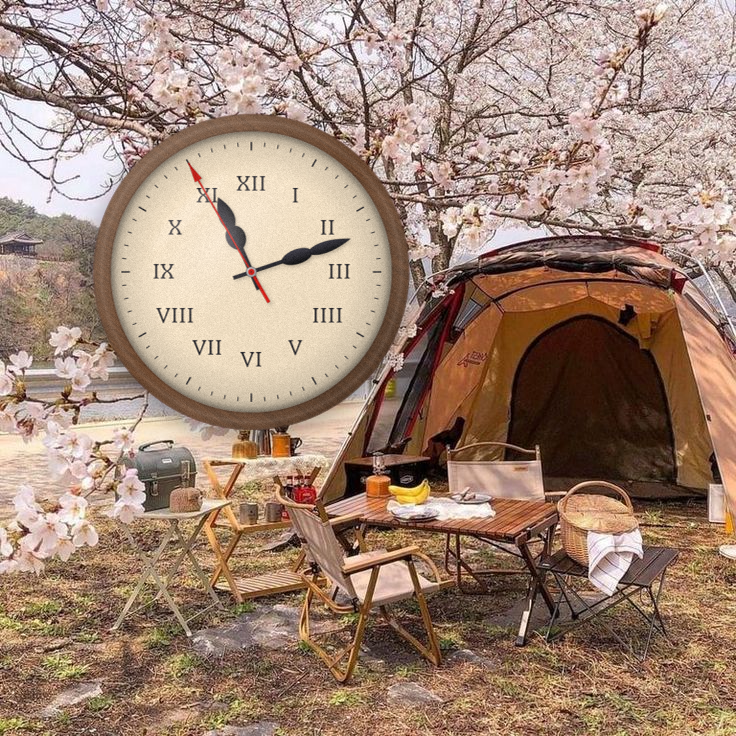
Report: {"hour": 11, "minute": 11, "second": 55}
